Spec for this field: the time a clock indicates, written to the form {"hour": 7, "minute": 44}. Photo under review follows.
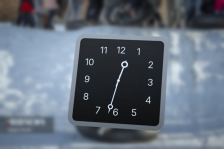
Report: {"hour": 12, "minute": 32}
